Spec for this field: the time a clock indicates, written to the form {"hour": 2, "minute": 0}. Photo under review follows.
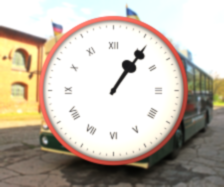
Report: {"hour": 1, "minute": 6}
